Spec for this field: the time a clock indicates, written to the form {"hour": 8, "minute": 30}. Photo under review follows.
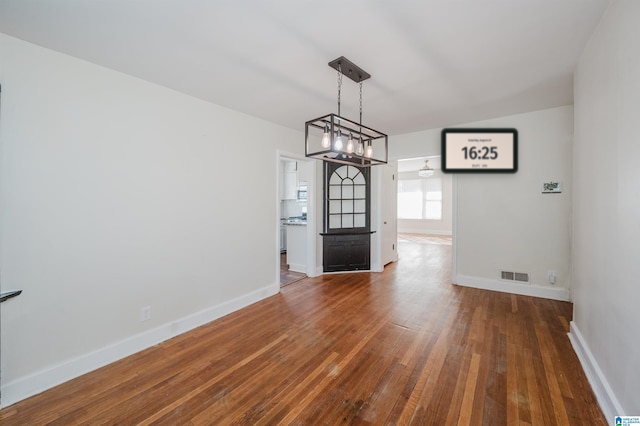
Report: {"hour": 16, "minute": 25}
